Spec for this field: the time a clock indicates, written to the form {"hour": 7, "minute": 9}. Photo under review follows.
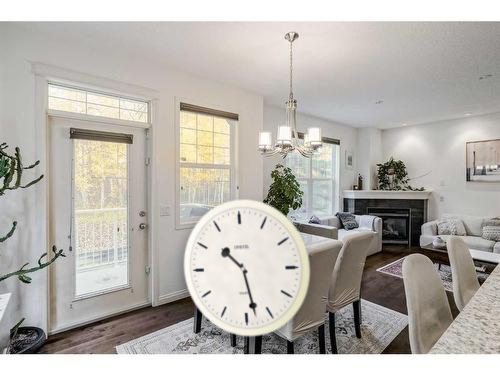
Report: {"hour": 10, "minute": 28}
